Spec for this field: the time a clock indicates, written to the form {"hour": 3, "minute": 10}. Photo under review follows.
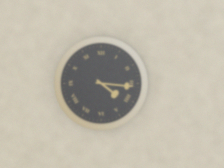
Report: {"hour": 4, "minute": 16}
